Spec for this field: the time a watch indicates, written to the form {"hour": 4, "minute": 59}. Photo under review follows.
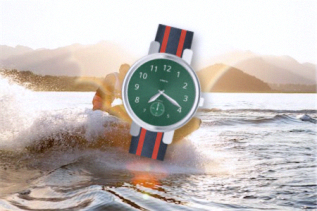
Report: {"hour": 7, "minute": 19}
